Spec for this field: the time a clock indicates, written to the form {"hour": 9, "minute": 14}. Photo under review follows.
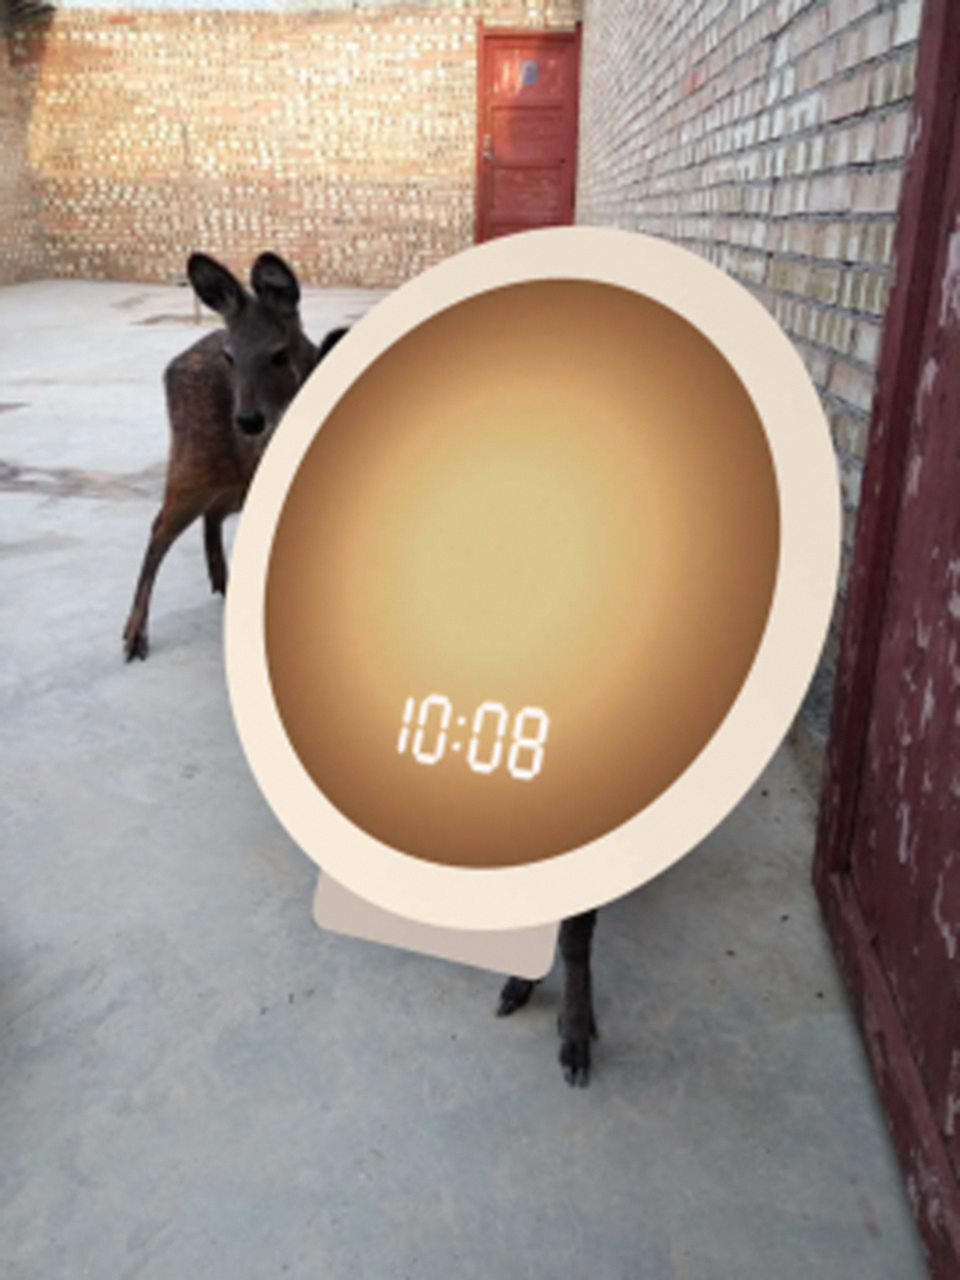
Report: {"hour": 10, "minute": 8}
